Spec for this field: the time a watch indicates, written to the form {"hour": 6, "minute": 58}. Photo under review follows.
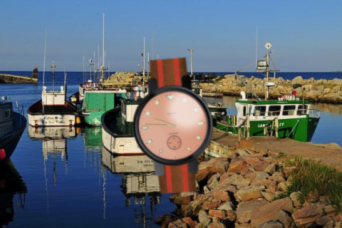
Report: {"hour": 9, "minute": 46}
